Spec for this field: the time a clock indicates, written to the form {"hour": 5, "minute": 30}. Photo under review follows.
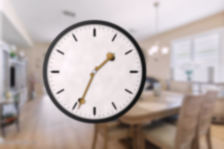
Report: {"hour": 1, "minute": 34}
